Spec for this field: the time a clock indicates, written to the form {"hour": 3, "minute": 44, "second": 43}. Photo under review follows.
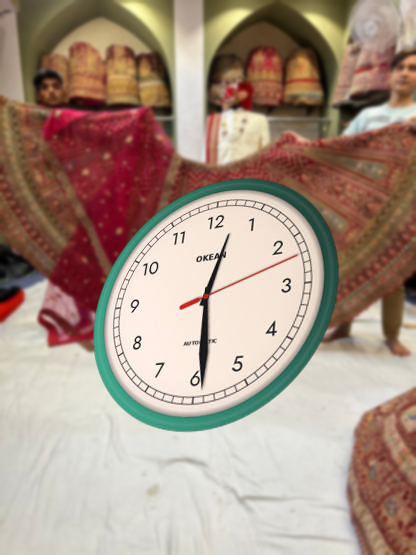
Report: {"hour": 12, "minute": 29, "second": 12}
